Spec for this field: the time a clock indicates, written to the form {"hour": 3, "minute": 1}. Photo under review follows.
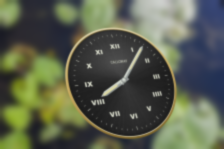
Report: {"hour": 8, "minute": 7}
